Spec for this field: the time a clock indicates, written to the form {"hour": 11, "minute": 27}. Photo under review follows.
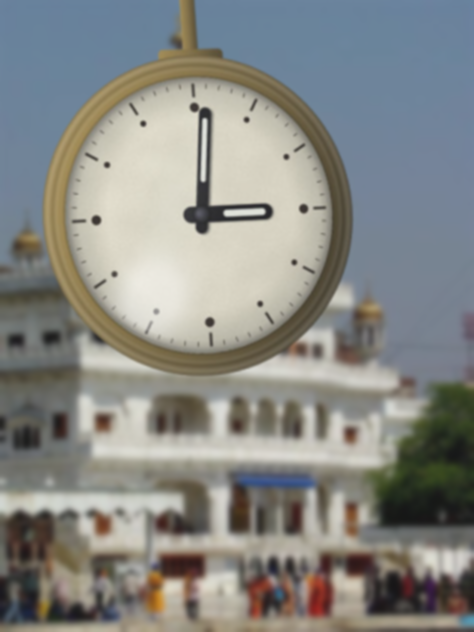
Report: {"hour": 3, "minute": 1}
